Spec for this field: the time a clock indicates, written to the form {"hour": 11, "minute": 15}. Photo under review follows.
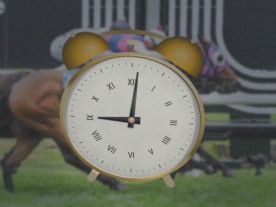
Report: {"hour": 9, "minute": 1}
